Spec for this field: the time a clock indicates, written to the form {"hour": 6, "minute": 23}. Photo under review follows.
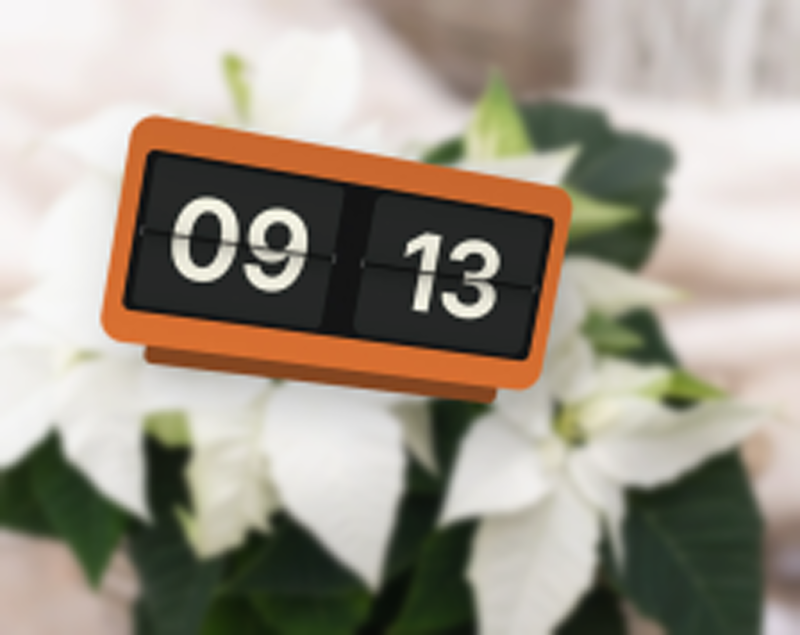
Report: {"hour": 9, "minute": 13}
